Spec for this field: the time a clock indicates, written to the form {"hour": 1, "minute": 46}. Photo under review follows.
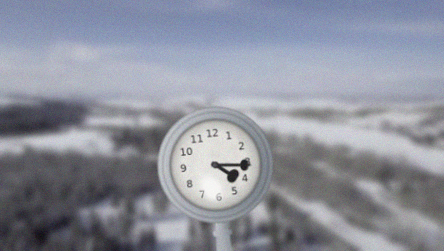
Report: {"hour": 4, "minute": 16}
